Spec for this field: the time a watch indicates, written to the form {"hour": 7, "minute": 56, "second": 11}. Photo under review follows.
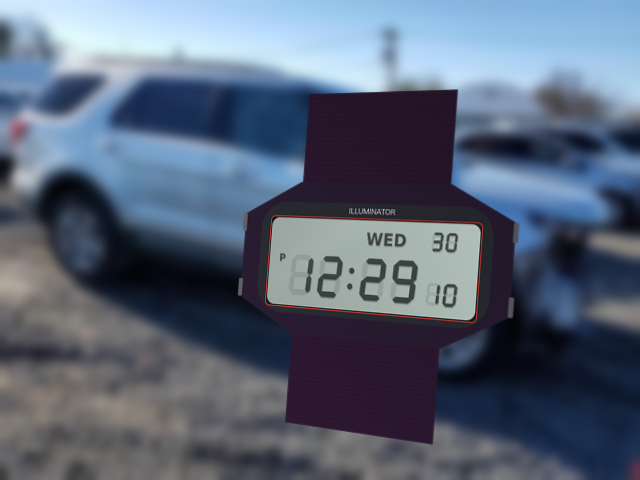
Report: {"hour": 12, "minute": 29, "second": 10}
